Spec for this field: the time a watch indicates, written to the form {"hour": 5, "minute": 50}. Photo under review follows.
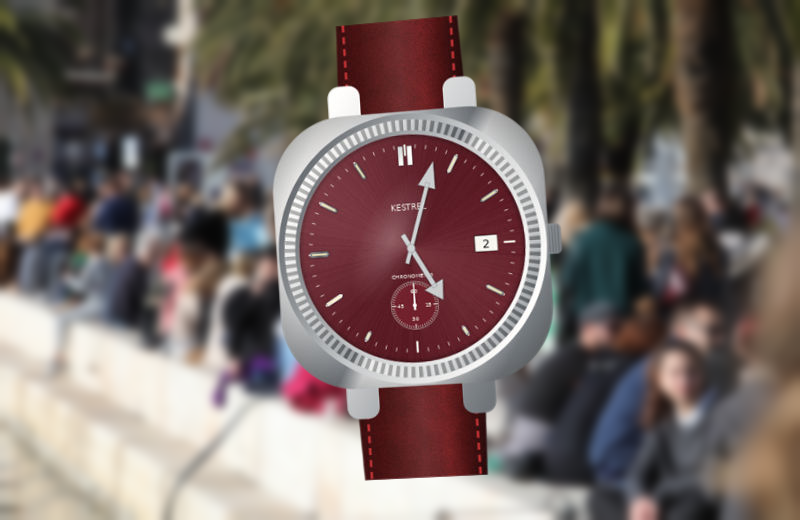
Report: {"hour": 5, "minute": 3}
